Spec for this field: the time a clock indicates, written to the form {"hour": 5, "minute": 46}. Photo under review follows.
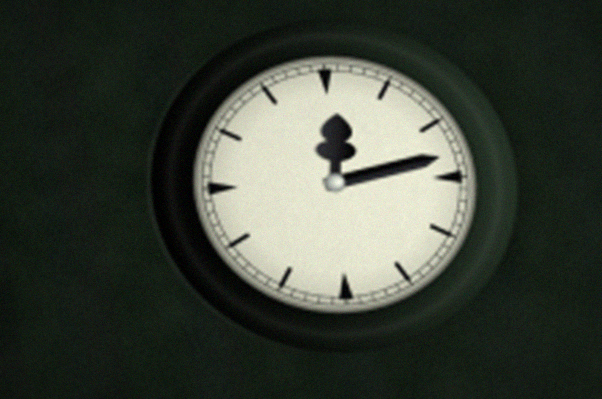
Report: {"hour": 12, "minute": 13}
